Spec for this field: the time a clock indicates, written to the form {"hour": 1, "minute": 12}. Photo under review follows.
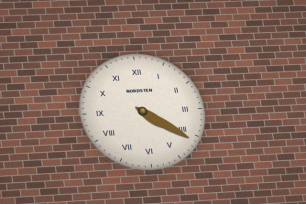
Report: {"hour": 4, "minute": 21}
